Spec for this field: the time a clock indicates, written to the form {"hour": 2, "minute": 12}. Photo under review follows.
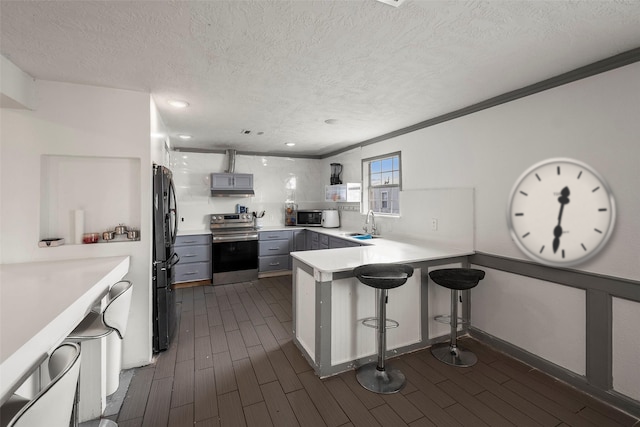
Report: {"hour": 12, "minute": 32}
